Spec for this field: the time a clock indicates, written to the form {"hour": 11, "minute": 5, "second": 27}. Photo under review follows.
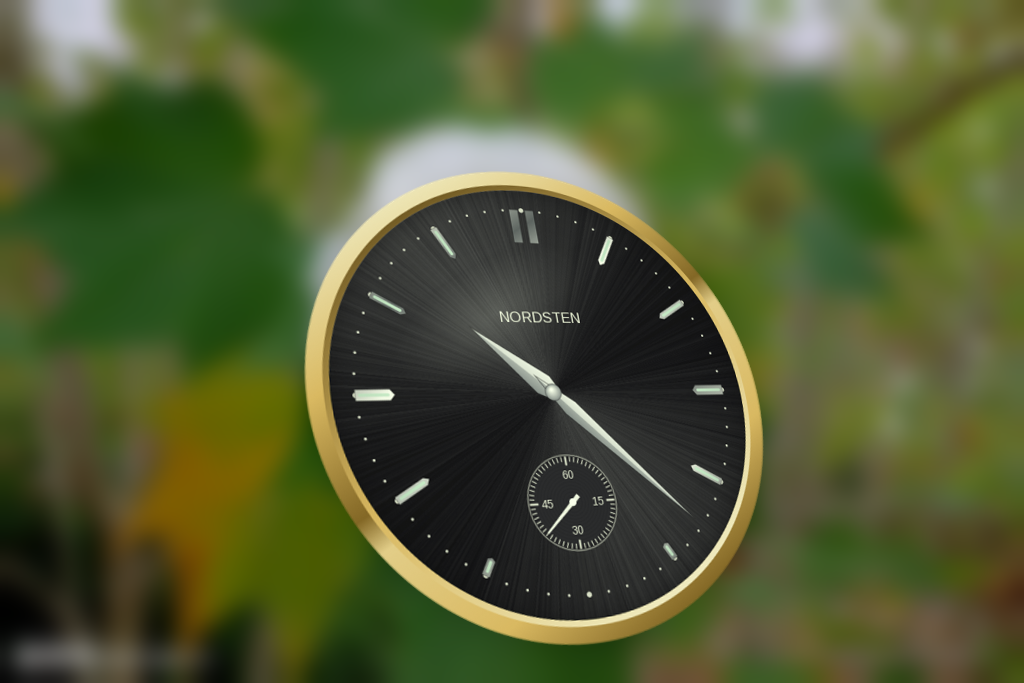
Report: {"hour": 10, "minute": 22, "second": 38}
